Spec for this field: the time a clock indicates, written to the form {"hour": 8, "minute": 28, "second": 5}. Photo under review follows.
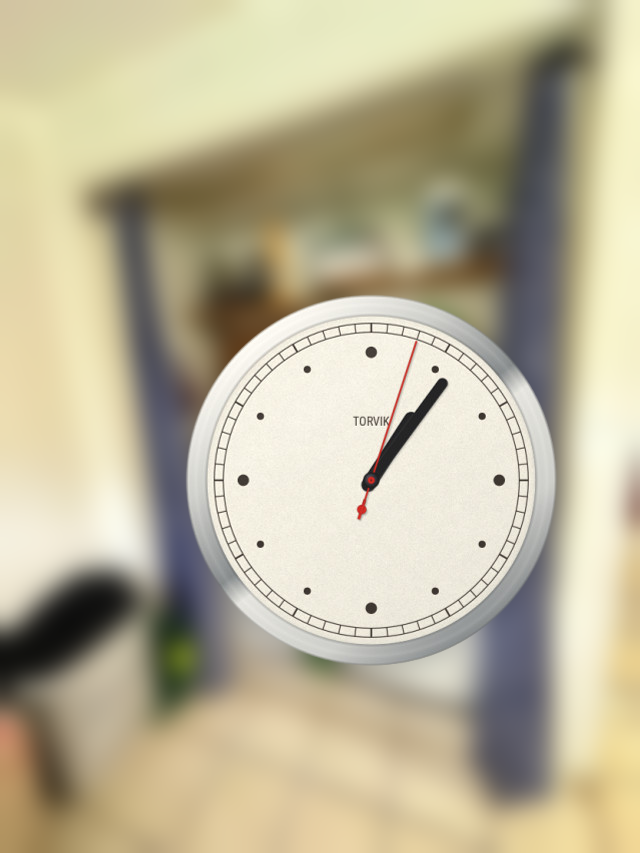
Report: {"hour": 1, "minute": 6, "second": 3}
